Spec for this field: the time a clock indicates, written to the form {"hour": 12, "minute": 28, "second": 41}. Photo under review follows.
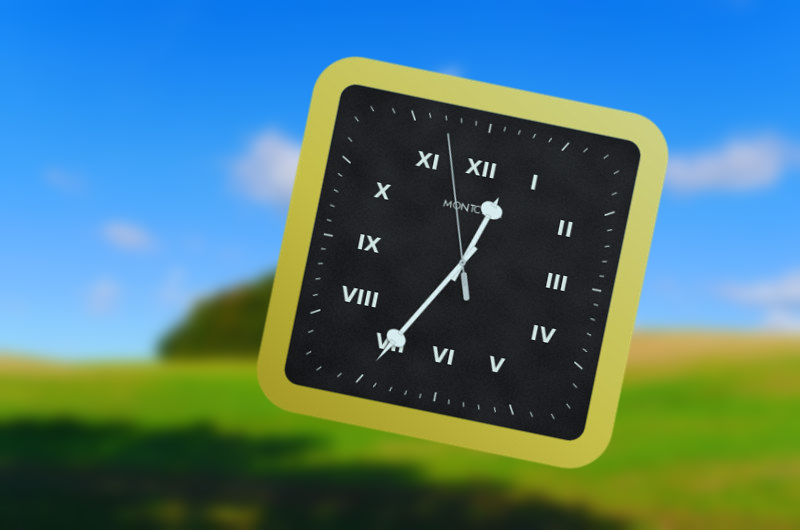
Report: {"hour": 12, "minute": 34, "second": 57}
